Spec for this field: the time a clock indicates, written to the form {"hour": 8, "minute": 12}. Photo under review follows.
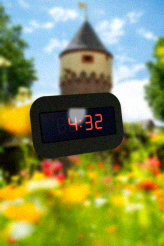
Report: {"hour": 4, "minute": 32}
